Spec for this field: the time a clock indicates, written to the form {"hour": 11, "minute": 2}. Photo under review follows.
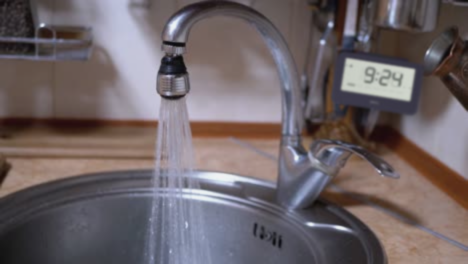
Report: {"hour": 9, "minute": 24}
